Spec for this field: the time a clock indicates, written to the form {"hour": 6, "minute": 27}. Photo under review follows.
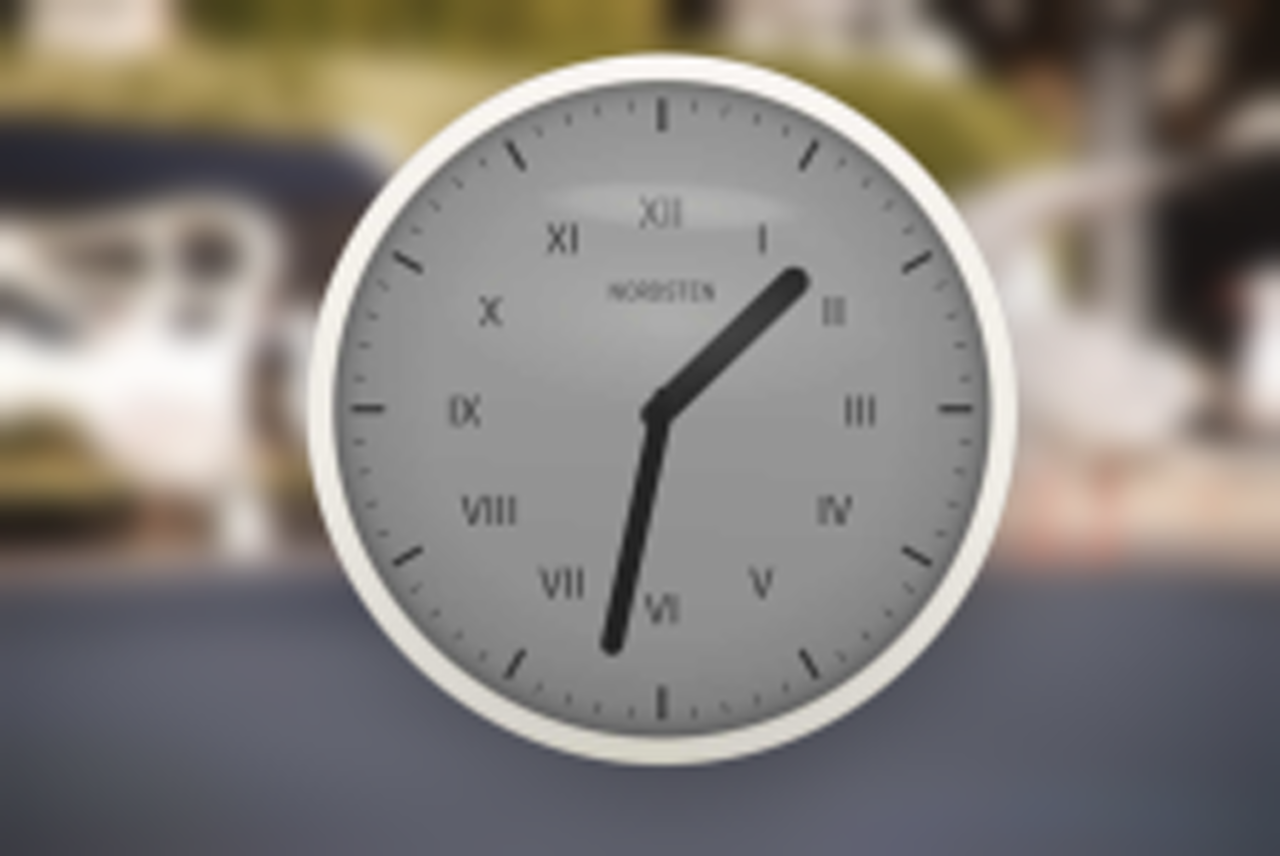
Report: {"hour": 1, "minute": 32}
